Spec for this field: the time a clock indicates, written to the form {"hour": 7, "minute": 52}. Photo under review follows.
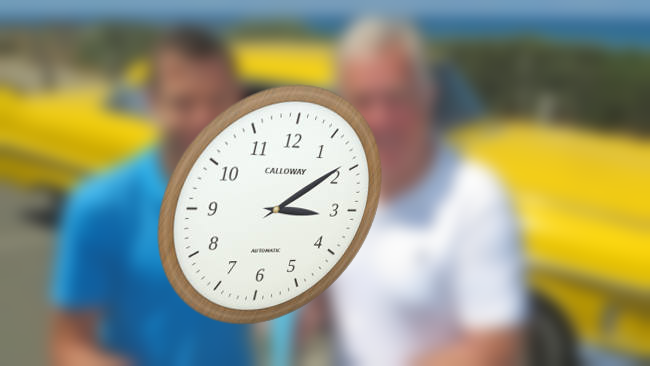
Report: {"hour": 3, "minute": 9}
